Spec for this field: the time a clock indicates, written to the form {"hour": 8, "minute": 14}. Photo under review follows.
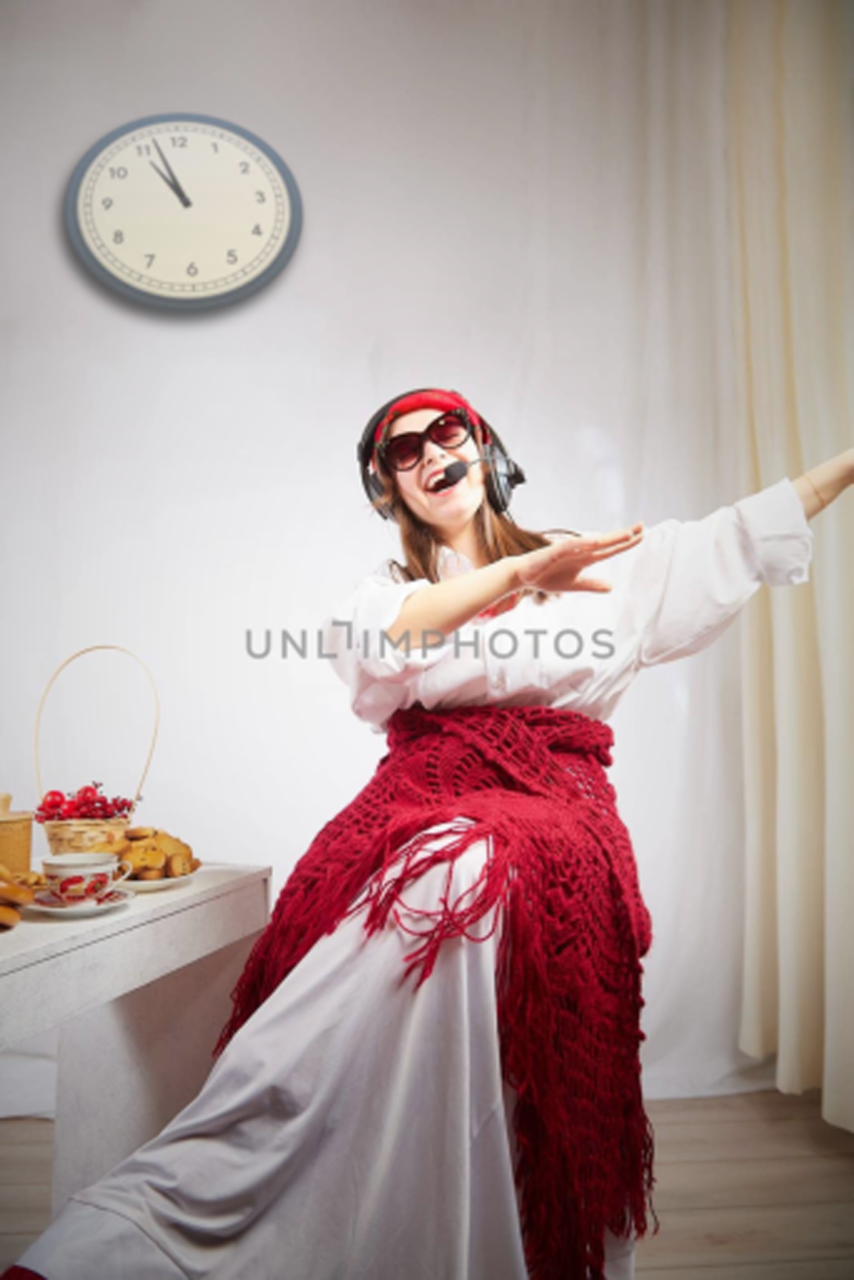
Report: {"hour": 10, "minute": 57}
